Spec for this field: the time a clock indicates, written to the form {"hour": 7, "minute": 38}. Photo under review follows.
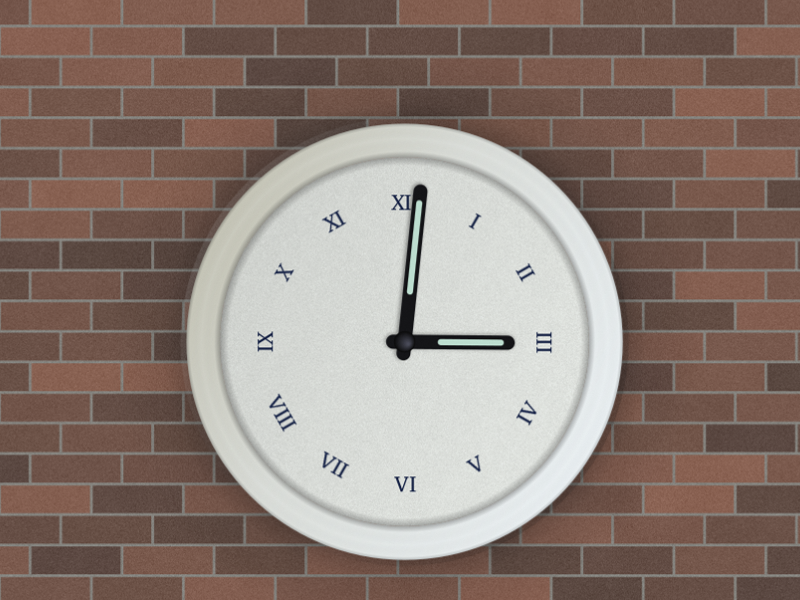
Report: {"hour": 3, "minute": 1}
